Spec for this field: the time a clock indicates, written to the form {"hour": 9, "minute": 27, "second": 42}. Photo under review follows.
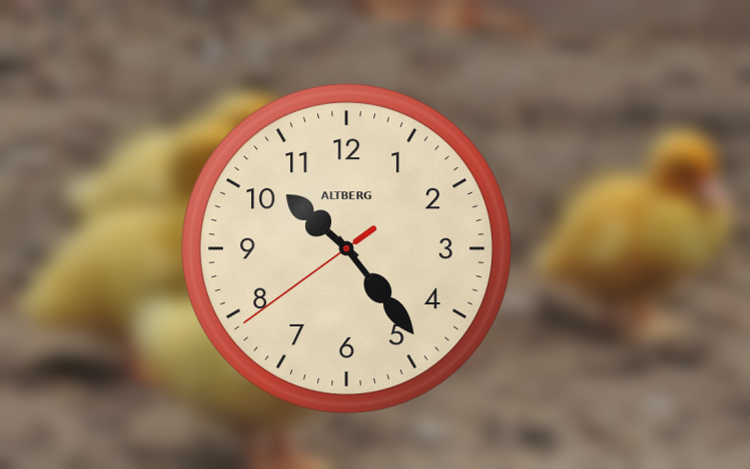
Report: {"hour": 10, "minute": 23, "second": 39}
